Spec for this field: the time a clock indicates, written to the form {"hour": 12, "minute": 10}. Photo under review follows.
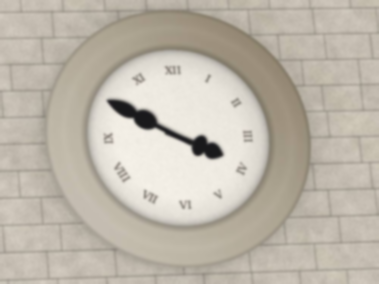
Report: {"hour": 3, "minute": 50}
